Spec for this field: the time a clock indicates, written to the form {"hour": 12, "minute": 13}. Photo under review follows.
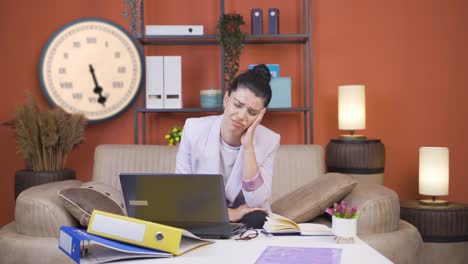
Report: {"hour": 5, "minute": 27}
